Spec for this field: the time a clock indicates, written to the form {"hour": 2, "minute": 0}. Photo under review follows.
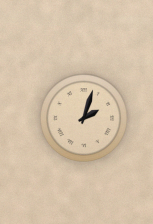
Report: {"hour": 2, "minute": 3}
